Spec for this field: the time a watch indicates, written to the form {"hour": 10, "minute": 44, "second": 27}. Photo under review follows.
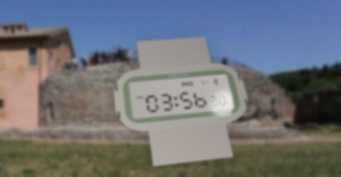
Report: {"hour": 3, "minute": 56, "second": 30}
